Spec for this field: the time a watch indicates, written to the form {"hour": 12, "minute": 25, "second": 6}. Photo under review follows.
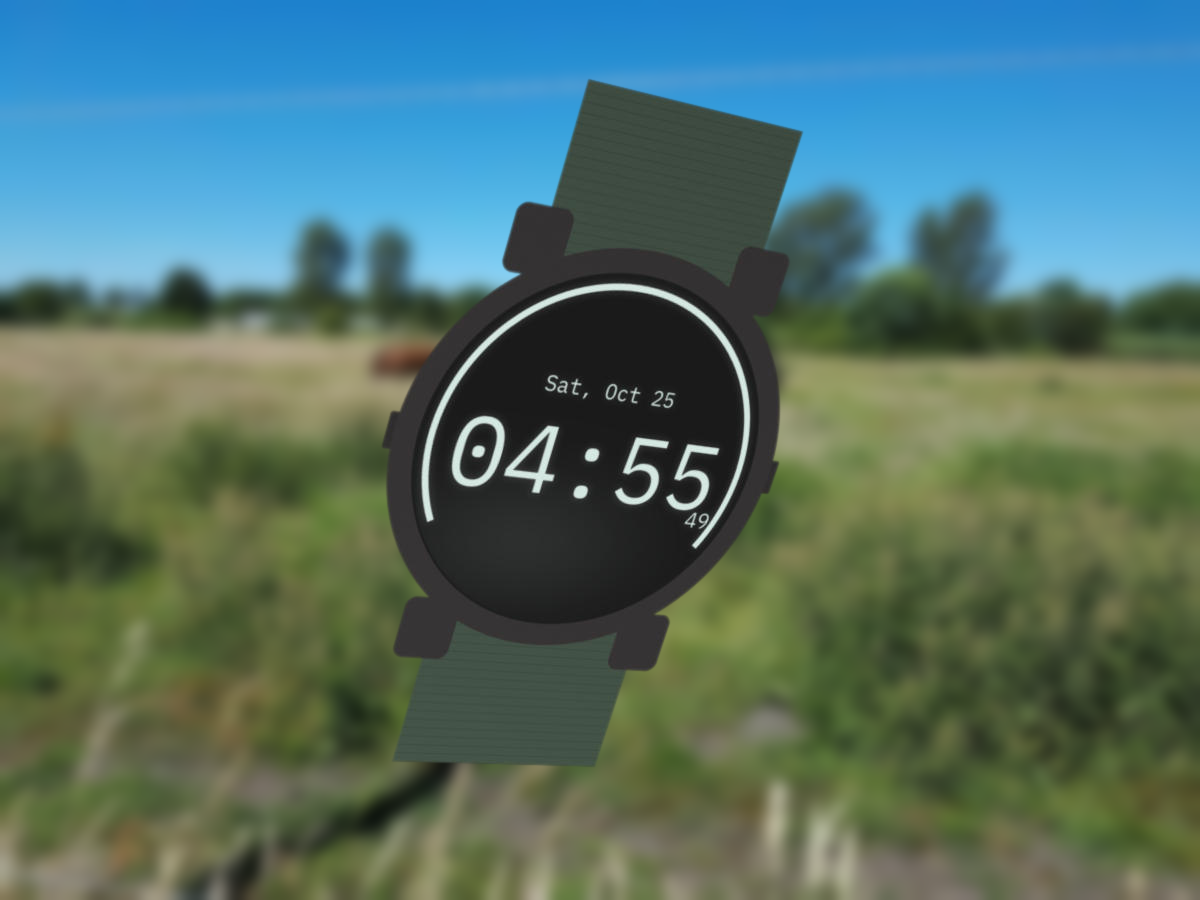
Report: {"hour": 4, "minute": 55, "second": 49}
